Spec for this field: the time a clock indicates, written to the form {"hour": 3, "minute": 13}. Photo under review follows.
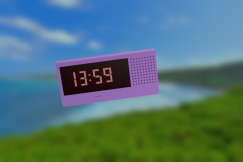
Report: {"hour": 13, "minute": 59}
